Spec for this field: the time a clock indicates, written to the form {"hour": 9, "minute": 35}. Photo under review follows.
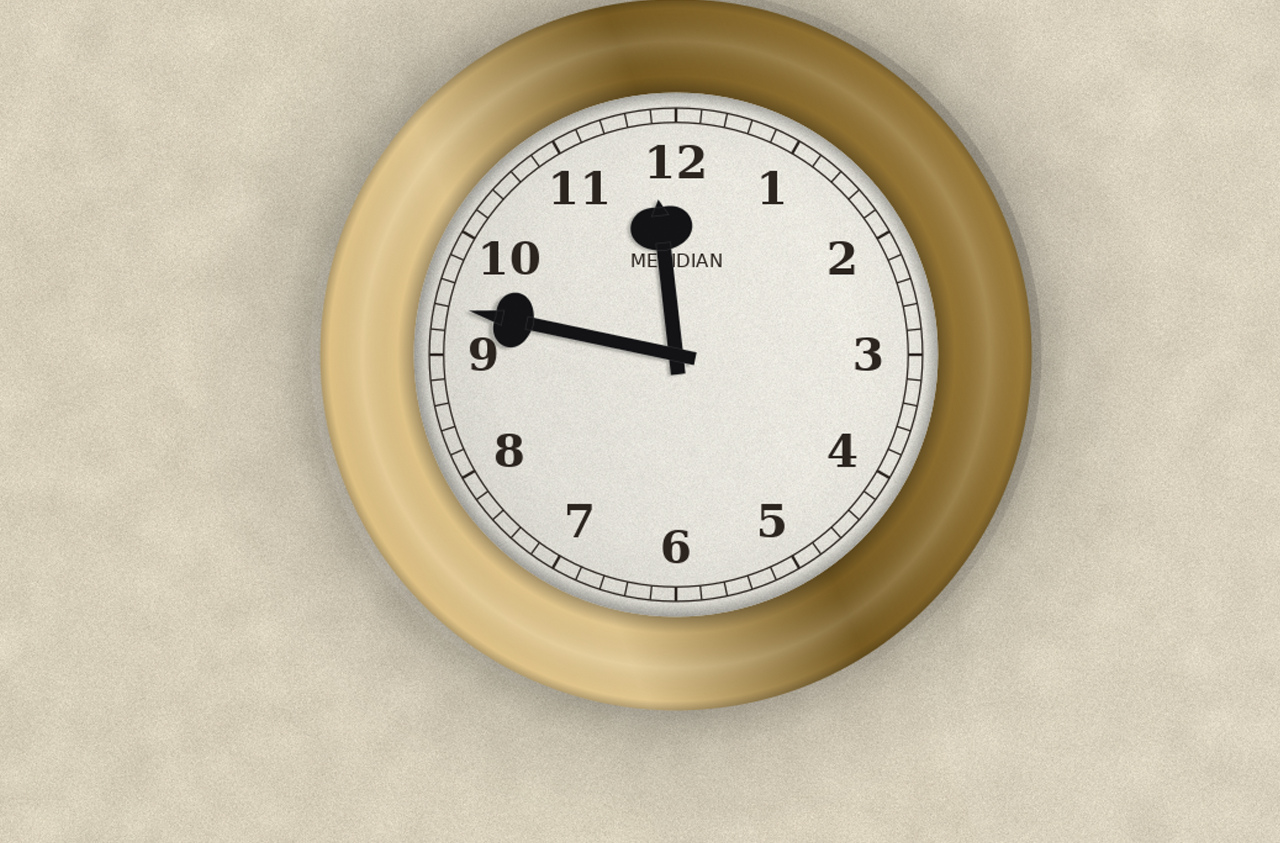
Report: {"hour": 11, "minute": 47}
